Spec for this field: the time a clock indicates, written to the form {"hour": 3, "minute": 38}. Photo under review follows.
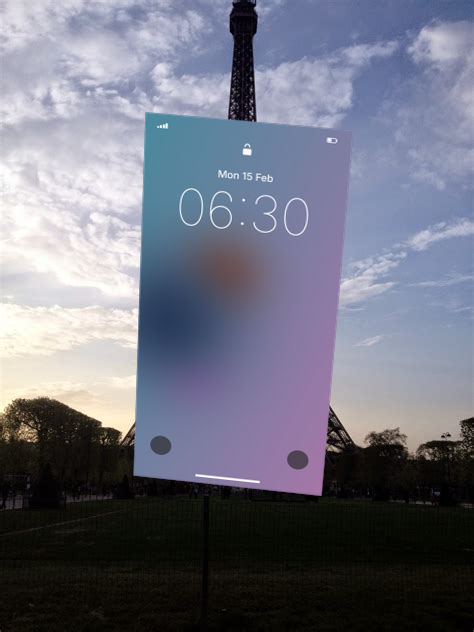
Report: {"hour": 6, "minute": 30}
